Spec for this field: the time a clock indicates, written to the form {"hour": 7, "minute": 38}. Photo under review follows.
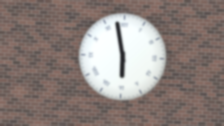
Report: {"hour": 5, "minute": 58}
